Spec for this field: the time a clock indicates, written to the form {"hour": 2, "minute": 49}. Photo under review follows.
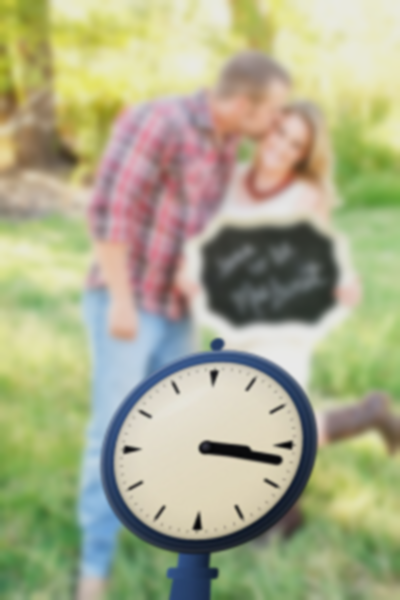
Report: {"hour": 3, "minute": 17}
